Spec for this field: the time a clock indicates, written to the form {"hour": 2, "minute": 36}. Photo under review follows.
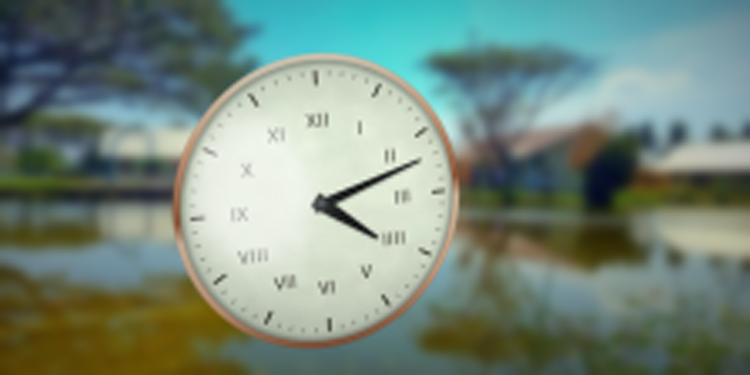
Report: {"hour": 4, "minute": 12}
